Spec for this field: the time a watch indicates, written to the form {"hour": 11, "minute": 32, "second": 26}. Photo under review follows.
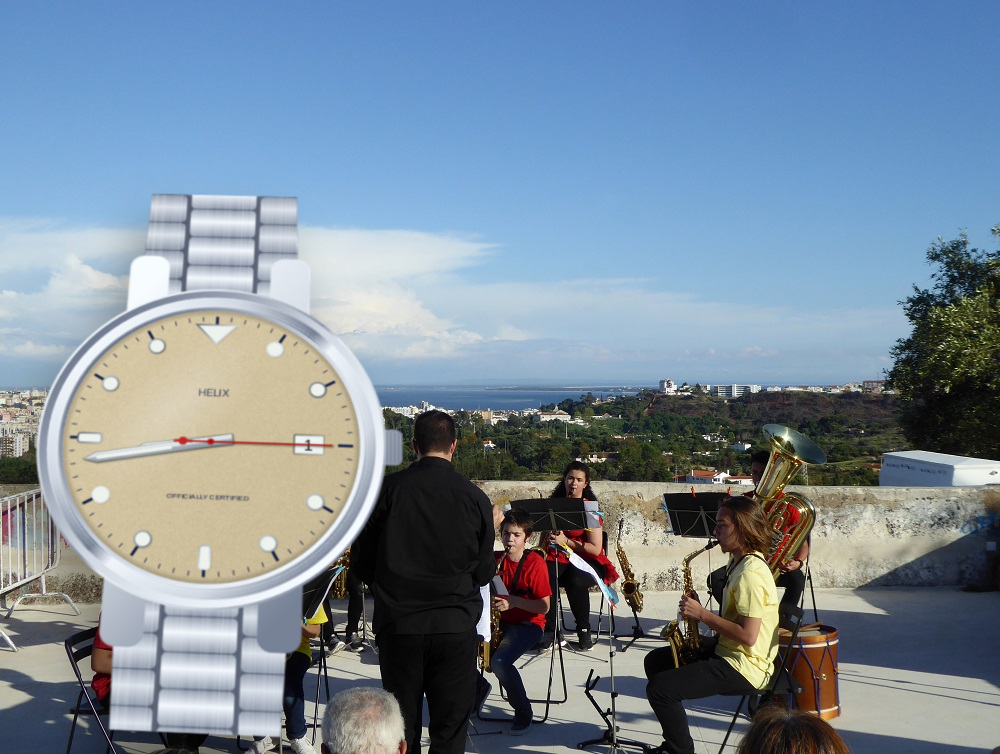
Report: {"hour": 8, "minute": 43, "second": 15}
